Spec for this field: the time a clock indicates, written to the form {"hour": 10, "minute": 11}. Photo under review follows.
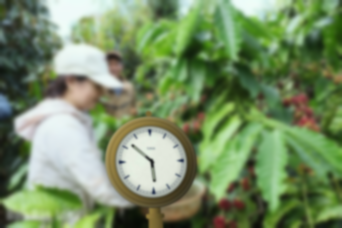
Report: {"hour": 5, "minute": 52}
